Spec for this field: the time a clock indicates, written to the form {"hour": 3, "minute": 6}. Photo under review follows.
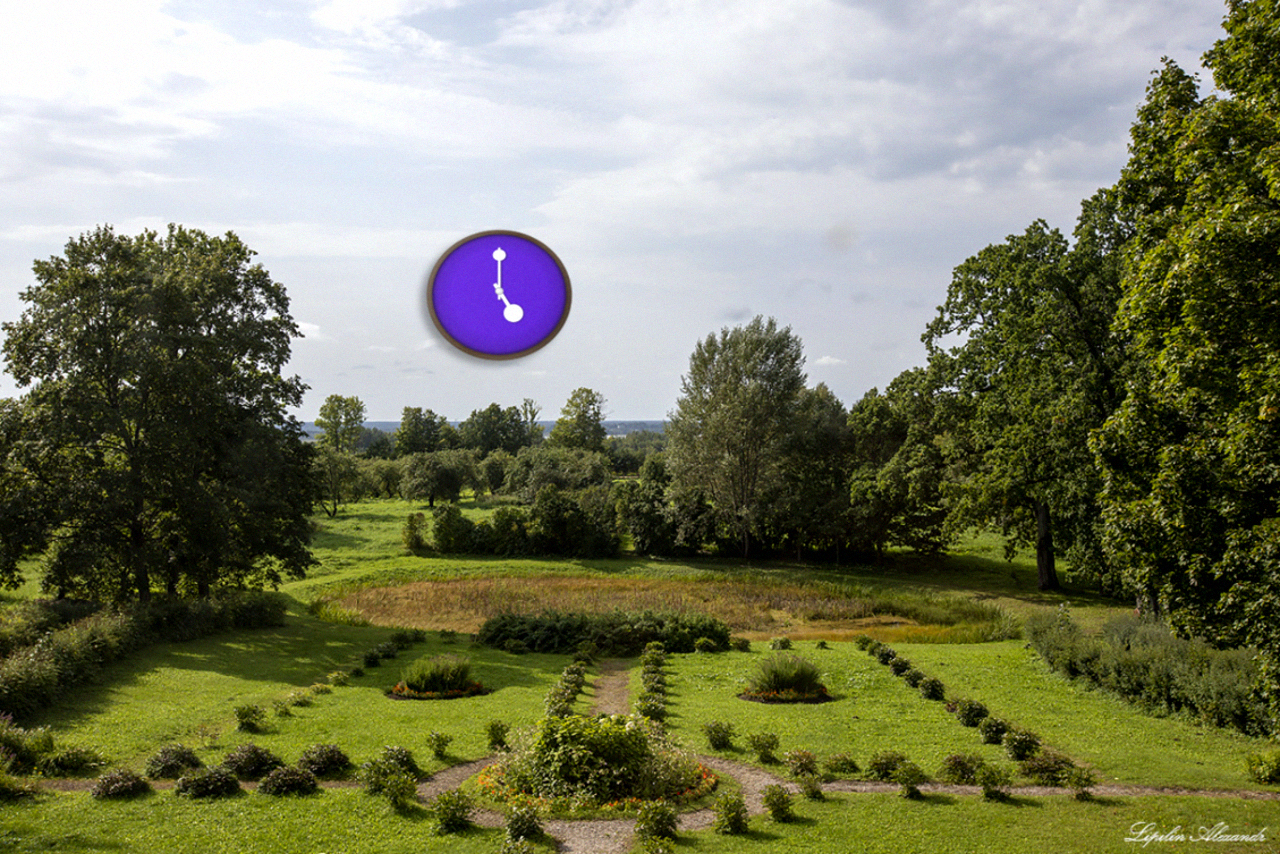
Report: {"hour": 5, "minute": 0}
